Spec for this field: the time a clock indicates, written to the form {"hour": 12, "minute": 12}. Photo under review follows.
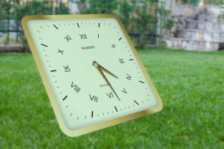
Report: {"hour": 4, "minute": 28}
